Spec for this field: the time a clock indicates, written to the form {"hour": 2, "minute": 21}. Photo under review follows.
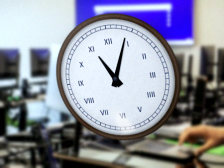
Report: {"hour": 11, "minute": 4}
